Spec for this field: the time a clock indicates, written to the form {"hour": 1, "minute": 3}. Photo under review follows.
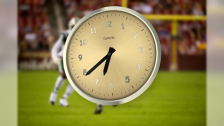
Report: {"hour": 6, "minute": 39}
